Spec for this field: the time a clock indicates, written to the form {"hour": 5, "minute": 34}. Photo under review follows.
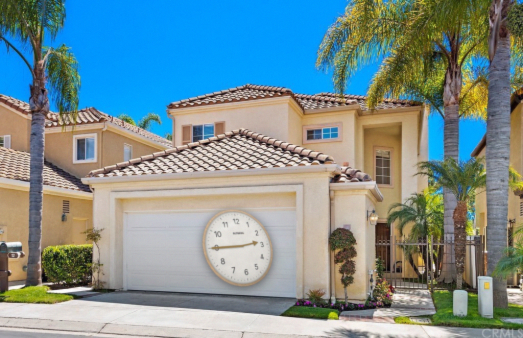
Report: {"hour": 2, "minute": 45}
